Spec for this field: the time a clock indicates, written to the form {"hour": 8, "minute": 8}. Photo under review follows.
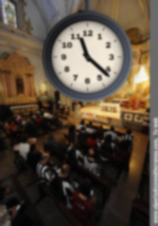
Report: {"hour": 11, "minute": 22}
